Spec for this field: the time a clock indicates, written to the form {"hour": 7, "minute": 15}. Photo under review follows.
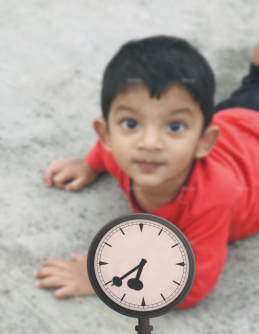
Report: {"hour": 6, "minute": 39}
